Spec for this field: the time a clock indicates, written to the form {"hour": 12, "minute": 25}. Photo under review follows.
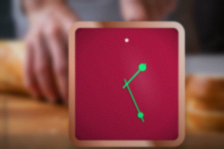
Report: {"hour": 1, "minute": 26}
